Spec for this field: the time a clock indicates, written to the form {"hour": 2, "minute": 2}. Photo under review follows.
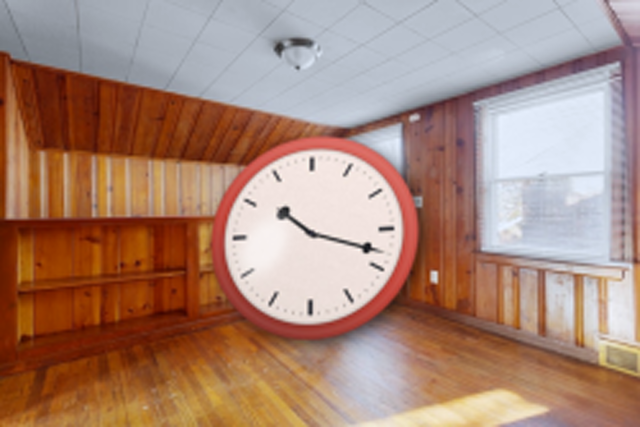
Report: {"hour": 10, "minute": 18}
